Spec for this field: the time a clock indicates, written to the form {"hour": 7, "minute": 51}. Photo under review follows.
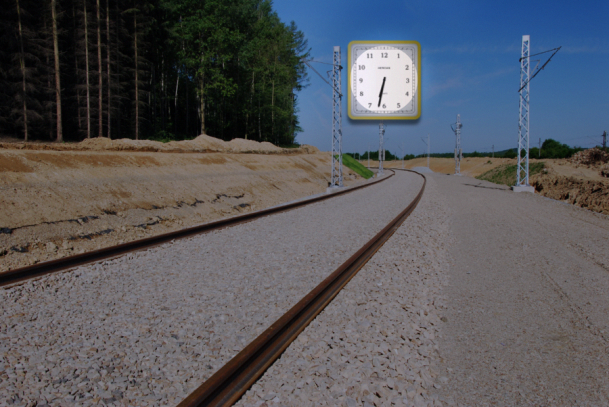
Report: {"hour": 6, "minute": 32}
